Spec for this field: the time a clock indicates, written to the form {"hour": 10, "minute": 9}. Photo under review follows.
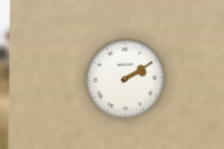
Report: {"hour": 2, "minute": 10}
